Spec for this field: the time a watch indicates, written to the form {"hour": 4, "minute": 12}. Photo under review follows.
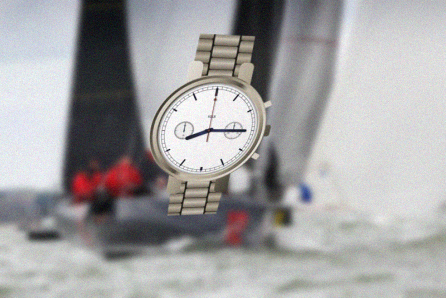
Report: {"hour": 8, "minute": 15}
